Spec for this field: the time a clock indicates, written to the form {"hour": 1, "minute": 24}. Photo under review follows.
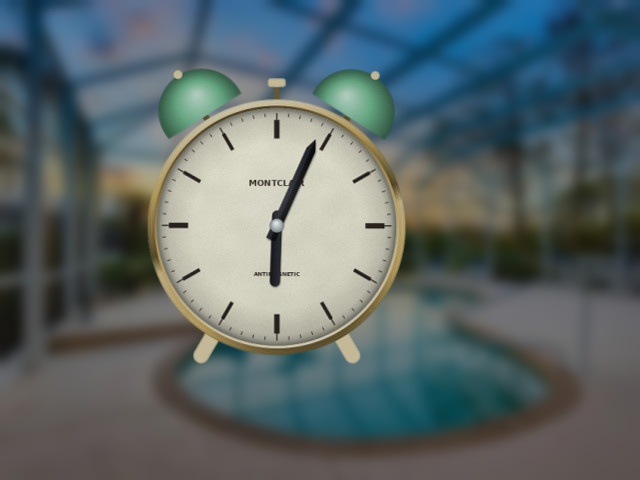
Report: {"hour": 6, "minute": 4}
